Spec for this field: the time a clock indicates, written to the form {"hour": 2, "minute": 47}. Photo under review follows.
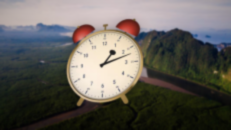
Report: {"hour": 1, "minute": 12}
